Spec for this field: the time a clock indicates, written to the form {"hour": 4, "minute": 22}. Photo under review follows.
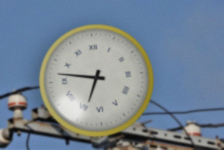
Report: {"hour": 6, "minute": 47}
